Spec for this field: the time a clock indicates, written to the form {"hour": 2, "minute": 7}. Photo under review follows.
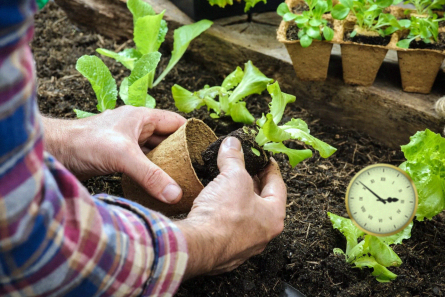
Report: {"hour": 2, "minute": 51}
